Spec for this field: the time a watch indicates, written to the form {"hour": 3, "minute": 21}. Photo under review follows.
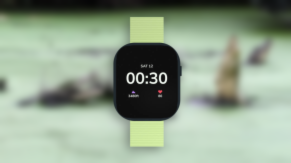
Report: {"hour": 0, "minute": 30}
